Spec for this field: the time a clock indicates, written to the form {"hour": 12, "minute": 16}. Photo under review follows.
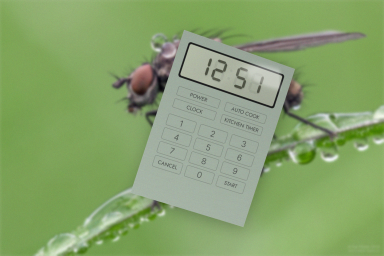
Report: {"hour": 12, "minute": 51}
